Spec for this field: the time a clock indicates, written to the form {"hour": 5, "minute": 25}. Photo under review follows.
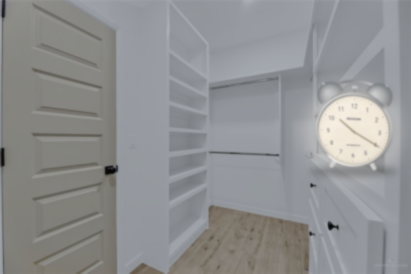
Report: {"hour": 10, "minute": 20}
